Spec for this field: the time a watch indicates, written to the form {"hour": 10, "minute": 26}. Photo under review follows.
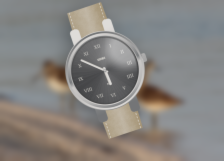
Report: {"hour": 5, "minute": 52}
